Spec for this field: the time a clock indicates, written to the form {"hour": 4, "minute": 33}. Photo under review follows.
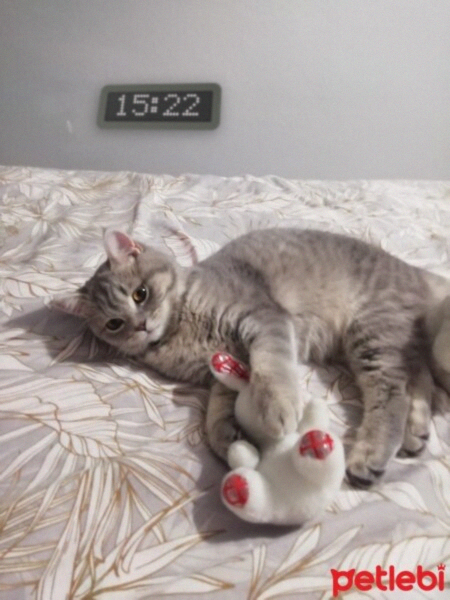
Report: {"hour": 15, "minute": 22}
